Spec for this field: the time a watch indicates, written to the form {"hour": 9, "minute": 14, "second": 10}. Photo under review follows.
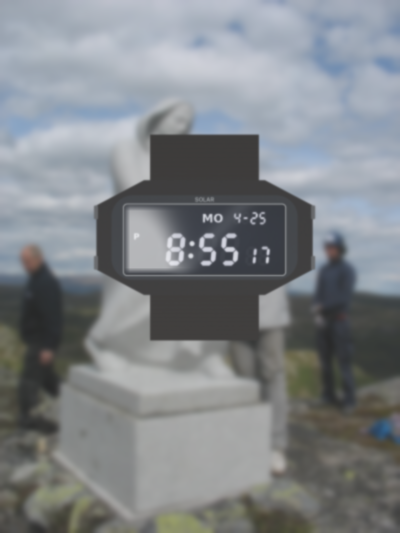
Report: {"hour": 8, "minute": 55, "second": 17}
